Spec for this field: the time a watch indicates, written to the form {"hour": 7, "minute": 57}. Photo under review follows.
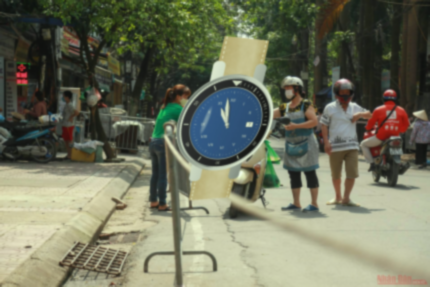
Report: {"hour": 10, "minute": 58}
